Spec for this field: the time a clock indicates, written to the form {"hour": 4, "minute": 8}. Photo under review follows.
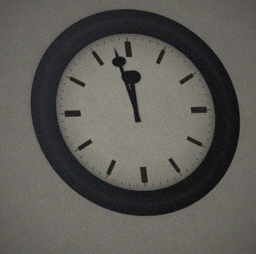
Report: {"hour": 11, "minute": 58}
